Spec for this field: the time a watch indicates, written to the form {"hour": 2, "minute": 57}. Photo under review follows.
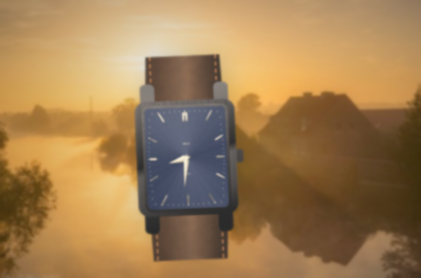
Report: {"hour": 8, "minute": 31}
